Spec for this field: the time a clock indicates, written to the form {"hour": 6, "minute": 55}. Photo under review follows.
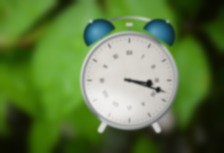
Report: {"hour": 3, "minute": 18}
